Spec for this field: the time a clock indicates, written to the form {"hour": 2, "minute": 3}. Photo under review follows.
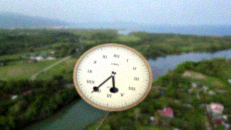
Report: {"hour": 5, "minute": 36}
